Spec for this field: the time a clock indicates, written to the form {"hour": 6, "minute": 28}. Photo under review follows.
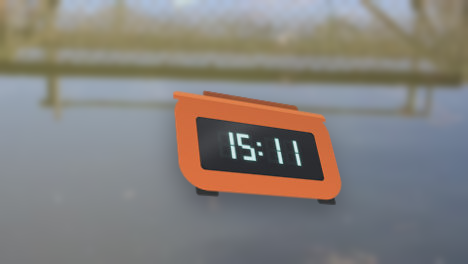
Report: {"hour": 15, "minute": 11}
